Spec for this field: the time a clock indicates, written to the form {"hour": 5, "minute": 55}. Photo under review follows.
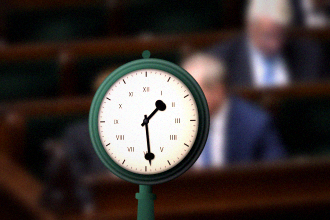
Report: {"hour": 1, "minute": 29}
